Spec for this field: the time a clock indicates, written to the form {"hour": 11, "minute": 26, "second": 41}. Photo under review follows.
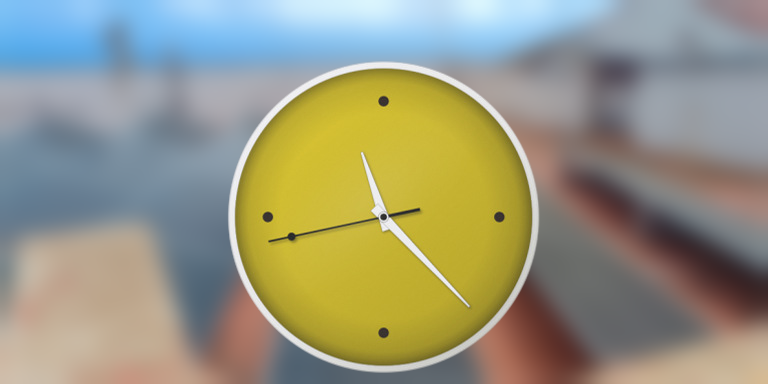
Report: {"hour": 11, "minute": 22, "second": 43}
